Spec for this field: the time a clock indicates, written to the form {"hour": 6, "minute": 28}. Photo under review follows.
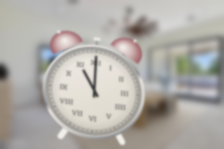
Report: {"hour": 11, "minute": 0}
